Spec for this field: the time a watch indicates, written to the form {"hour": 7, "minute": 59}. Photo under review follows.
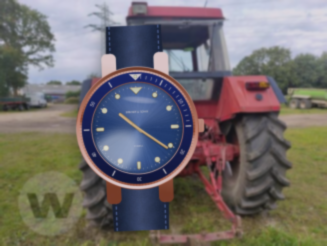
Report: {"hour": 10, "minute": 21}
